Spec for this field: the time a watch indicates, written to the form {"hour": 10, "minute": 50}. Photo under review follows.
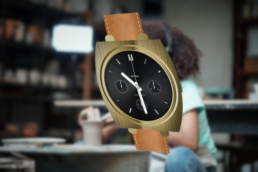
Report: {"hour": 10, "minute": 29}
